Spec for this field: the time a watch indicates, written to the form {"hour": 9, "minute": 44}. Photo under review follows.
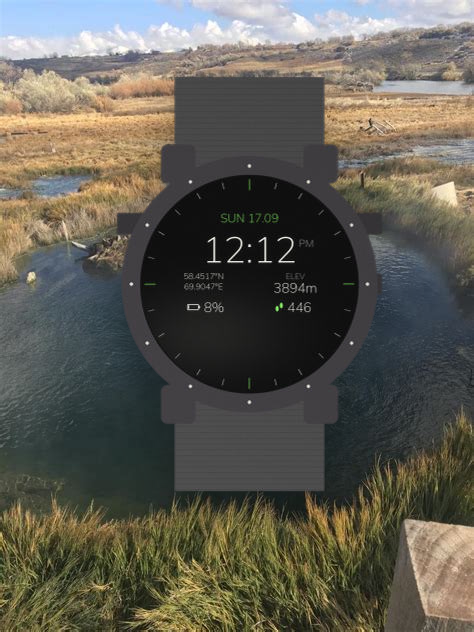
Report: {"hour": 12, "minute": 12}
